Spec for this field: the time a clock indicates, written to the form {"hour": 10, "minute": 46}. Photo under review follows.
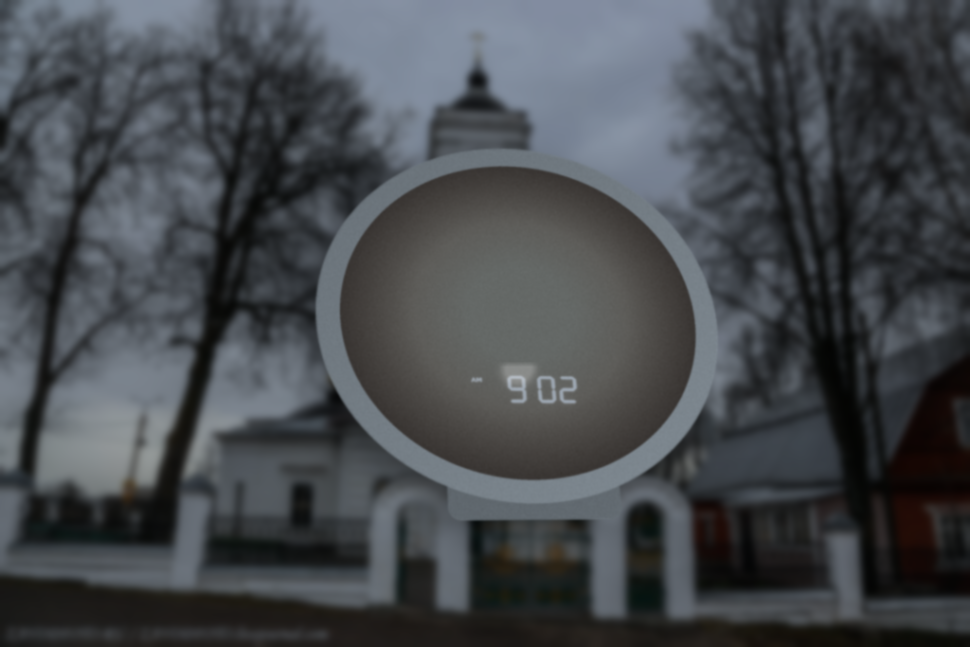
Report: {"hour": 9, "minute": 2}
